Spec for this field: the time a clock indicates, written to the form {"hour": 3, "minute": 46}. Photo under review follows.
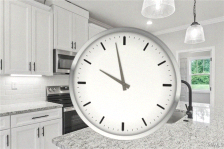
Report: {"hour": 9, "minute": 58}
